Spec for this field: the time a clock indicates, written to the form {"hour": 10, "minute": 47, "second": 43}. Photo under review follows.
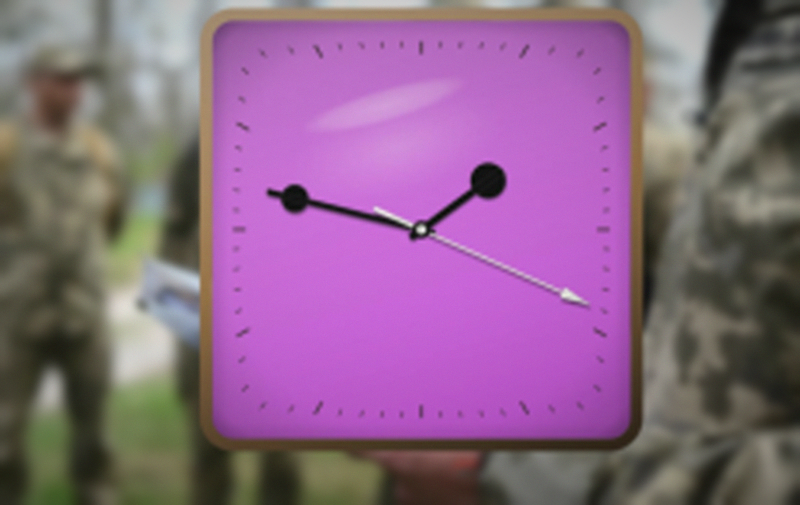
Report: {"hour": 1, "minute": 47, "second": 19}
